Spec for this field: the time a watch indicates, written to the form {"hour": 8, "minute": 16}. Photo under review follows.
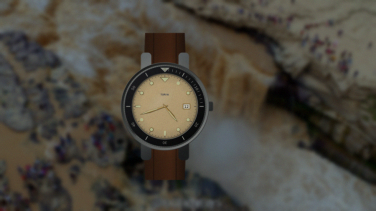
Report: {"hour": 4, "minute": 42}
